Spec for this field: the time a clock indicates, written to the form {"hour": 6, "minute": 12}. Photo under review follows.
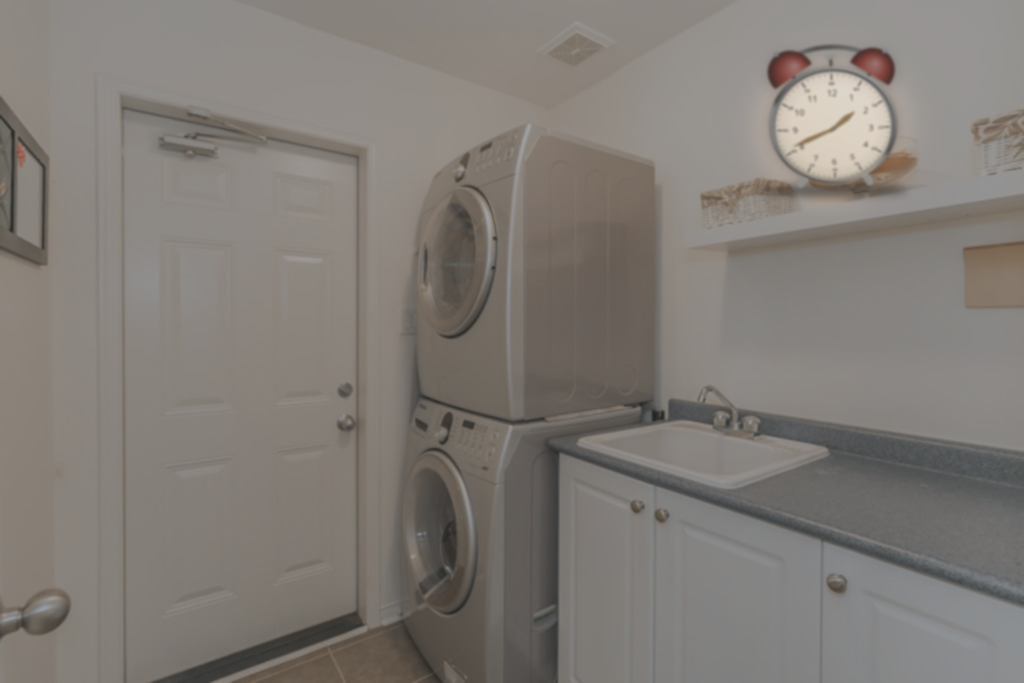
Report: {"hour": 1, "minute": 41}
